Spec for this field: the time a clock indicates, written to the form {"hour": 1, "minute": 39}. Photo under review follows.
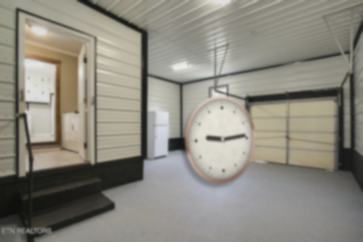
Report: {"hour": 9, "minute": 14}
